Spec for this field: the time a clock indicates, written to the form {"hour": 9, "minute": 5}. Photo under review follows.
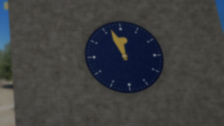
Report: {"hour": 11, "minute": 57}
